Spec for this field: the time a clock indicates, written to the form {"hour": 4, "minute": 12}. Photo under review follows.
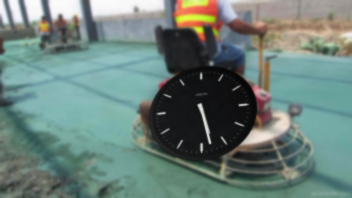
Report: {"hour": 5, "minute": 28}
